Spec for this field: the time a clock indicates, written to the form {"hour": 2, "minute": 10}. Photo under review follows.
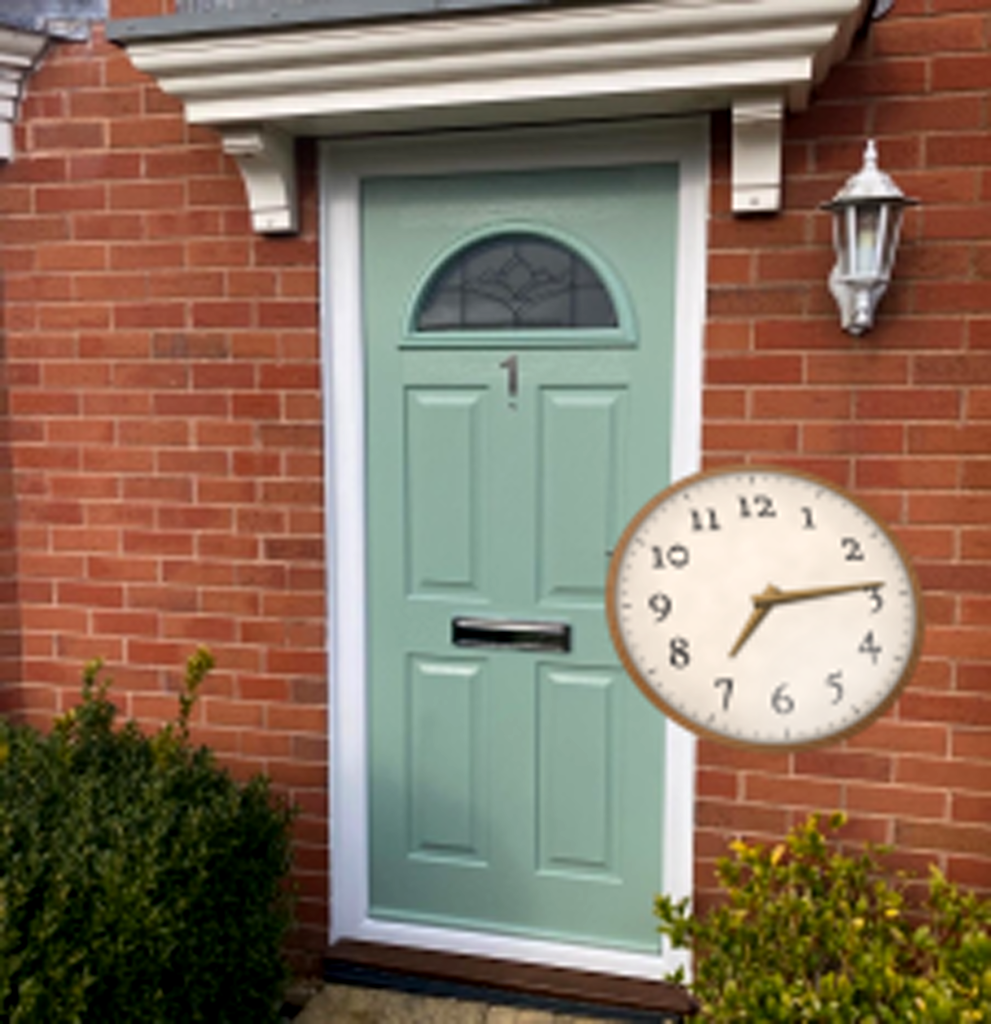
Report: {"hour": 7, "minute": 14}
